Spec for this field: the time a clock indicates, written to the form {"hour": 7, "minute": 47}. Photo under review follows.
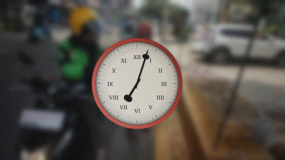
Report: {"hour": 7, "minute": 3}
